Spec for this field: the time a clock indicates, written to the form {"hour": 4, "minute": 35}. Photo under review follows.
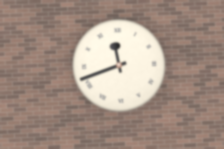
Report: {"hour": 11, "minute": 42}
